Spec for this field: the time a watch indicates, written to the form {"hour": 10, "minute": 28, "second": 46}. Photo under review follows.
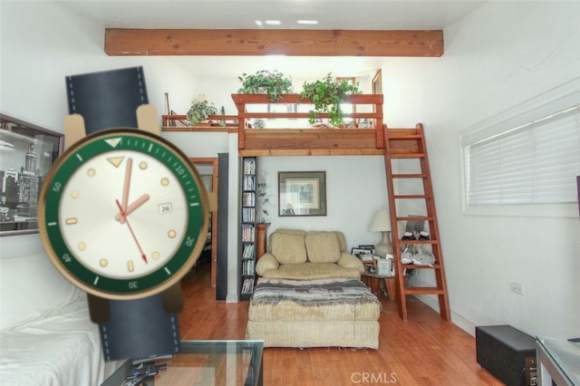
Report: {"hour": 2, "minute": 2, "second": 27}
